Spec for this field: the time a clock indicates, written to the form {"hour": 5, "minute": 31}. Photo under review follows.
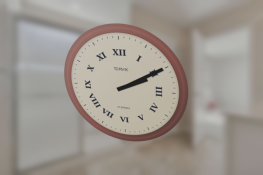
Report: {"hour": 2, "minute": 10}
